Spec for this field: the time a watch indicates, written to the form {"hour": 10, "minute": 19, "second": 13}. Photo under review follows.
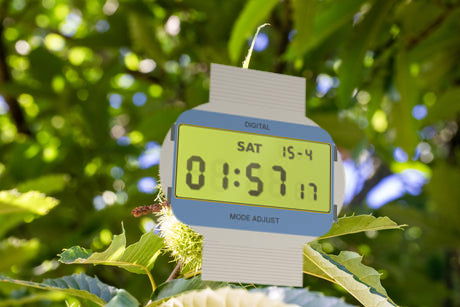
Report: {"hour": 1, "minute": 57, "second": 17}
